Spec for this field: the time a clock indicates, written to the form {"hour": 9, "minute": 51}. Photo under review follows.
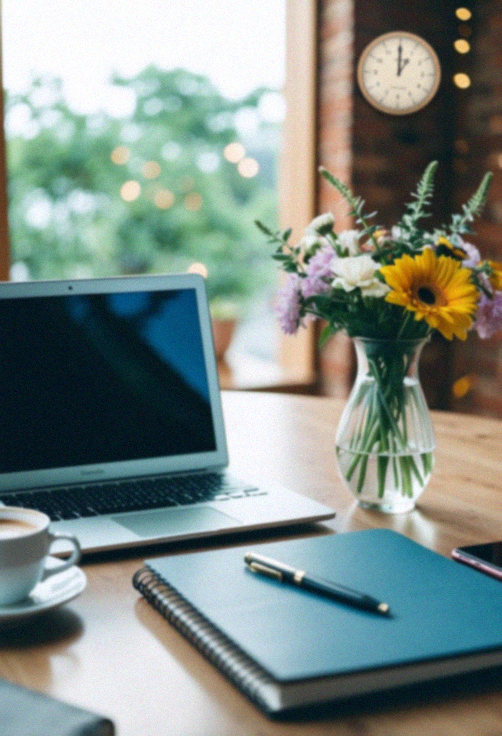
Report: {"hour": 1, "minute": 0}
